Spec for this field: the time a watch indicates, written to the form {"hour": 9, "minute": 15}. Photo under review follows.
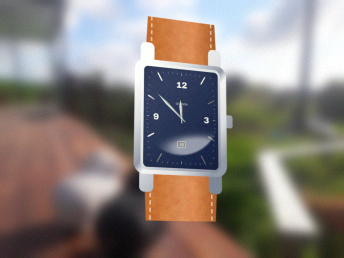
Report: {"hour": 11, "minute": 52}
